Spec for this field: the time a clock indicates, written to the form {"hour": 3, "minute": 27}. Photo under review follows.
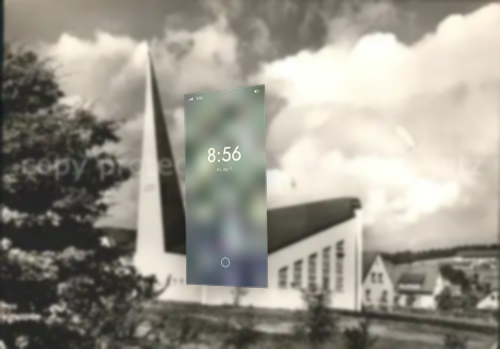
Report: {"hour": 8, "minute": 56}
